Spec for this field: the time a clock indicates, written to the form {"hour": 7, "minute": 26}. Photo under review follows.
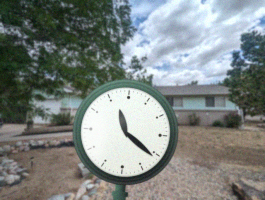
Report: {"hour": 11, "minute": 21}
